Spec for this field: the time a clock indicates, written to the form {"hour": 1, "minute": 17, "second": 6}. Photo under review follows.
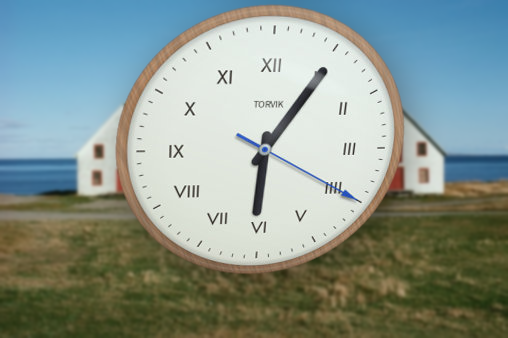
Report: {"hour": 6, "minute": 5, "second": 20}
